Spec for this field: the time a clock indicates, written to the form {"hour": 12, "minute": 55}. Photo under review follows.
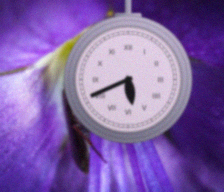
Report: {"hour": 5, "minute": 41}
